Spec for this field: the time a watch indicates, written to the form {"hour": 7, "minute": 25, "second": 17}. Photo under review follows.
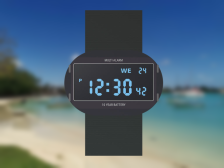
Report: {"hour": 12, "minute": 30, "second": 42}
